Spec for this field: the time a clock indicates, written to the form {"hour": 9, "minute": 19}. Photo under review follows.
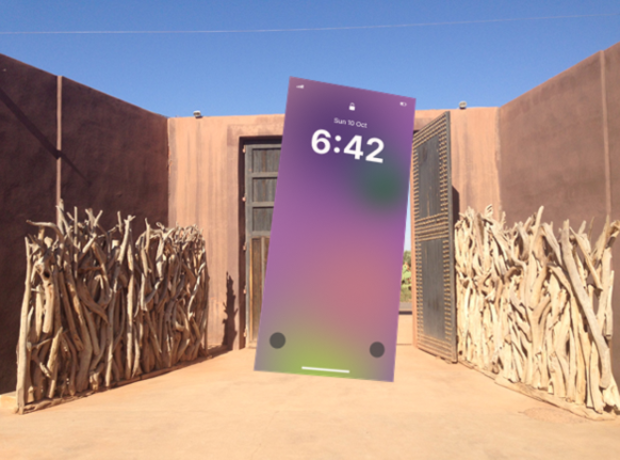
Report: {"hour": 6, "minute": 42}
